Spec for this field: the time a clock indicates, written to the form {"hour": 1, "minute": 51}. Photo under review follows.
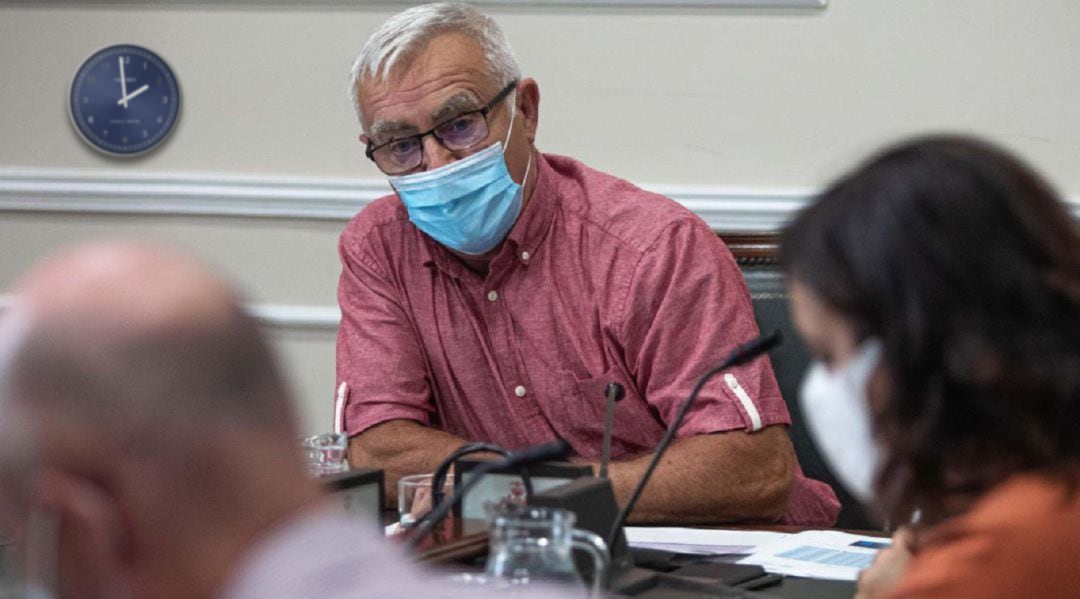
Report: {"hour": 1, "minute": 59}
